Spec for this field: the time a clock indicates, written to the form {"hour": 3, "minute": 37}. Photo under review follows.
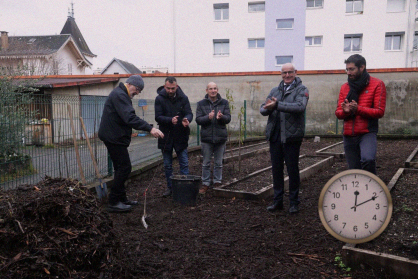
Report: {"hour": 12, "minute": 11}
